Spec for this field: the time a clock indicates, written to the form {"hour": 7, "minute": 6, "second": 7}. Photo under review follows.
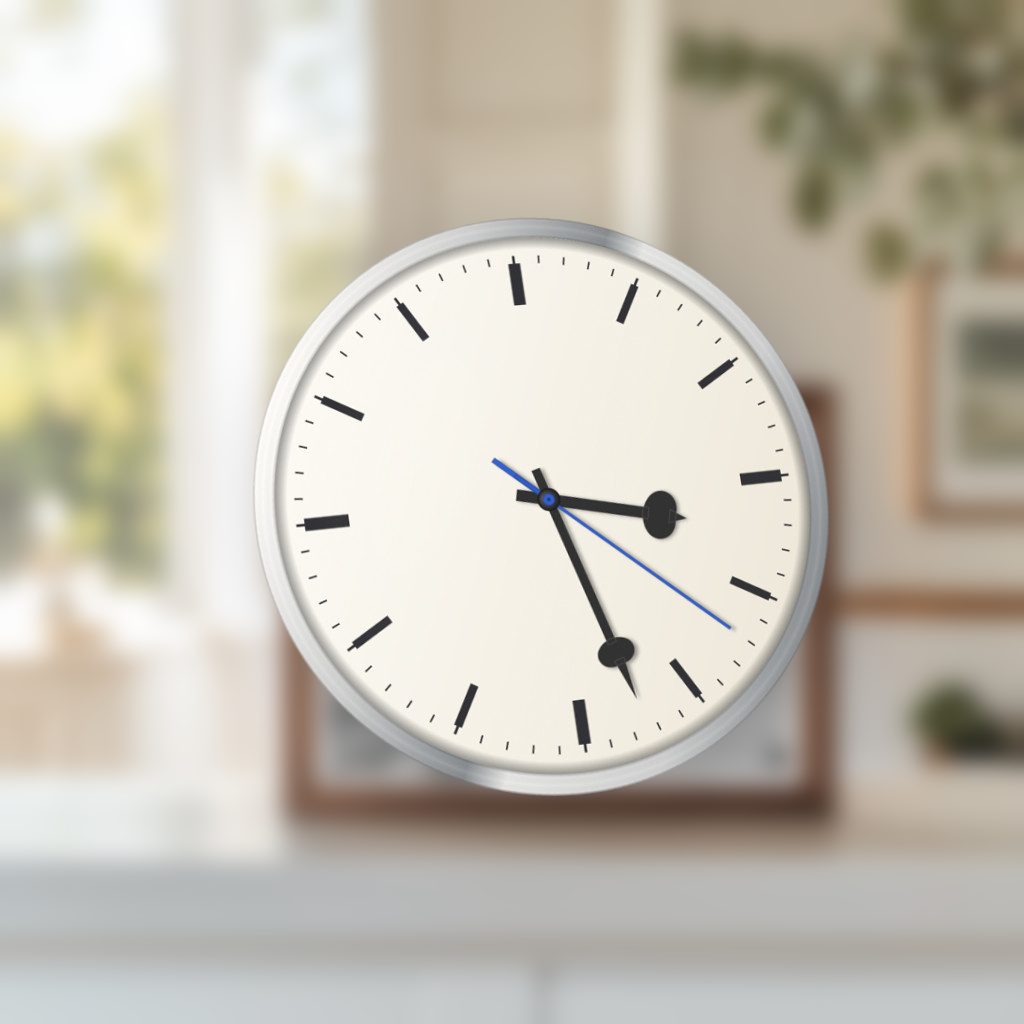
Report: {"hour": 3, "minute": 27, "second": 22}
